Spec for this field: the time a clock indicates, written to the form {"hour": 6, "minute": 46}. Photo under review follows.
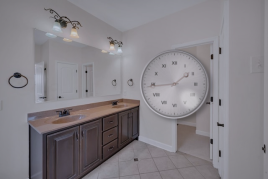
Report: {"hour": 1, "minute": 44}
